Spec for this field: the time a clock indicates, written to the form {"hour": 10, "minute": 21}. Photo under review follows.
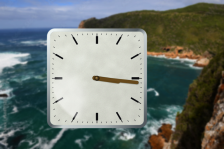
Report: {"hour": 3, "minute": 16}
